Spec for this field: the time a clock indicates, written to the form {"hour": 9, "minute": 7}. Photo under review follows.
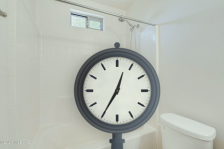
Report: {"hour": 12, "minute": 35}
